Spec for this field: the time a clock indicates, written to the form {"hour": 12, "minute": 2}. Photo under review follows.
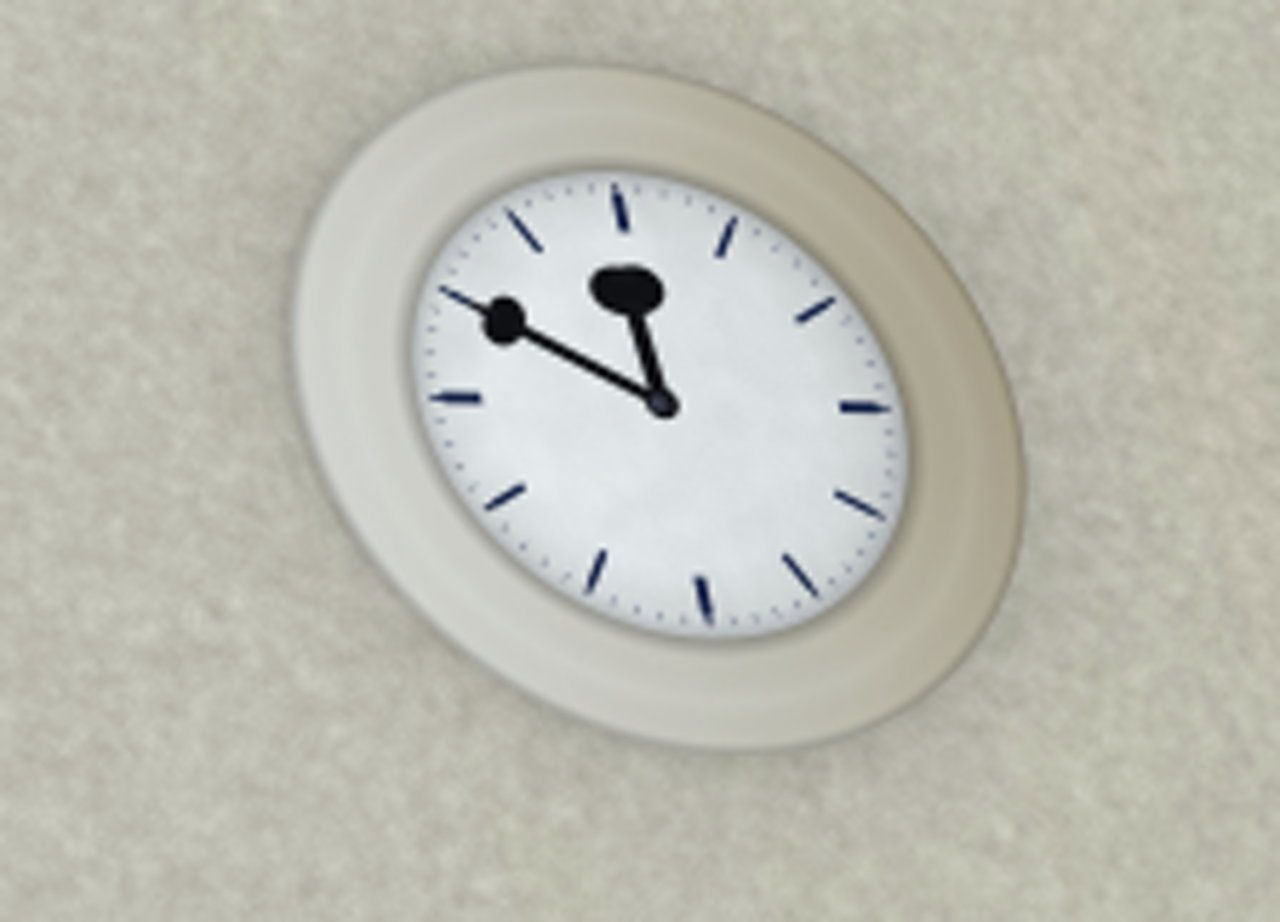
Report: {"hour": 11, "minute": 50}
